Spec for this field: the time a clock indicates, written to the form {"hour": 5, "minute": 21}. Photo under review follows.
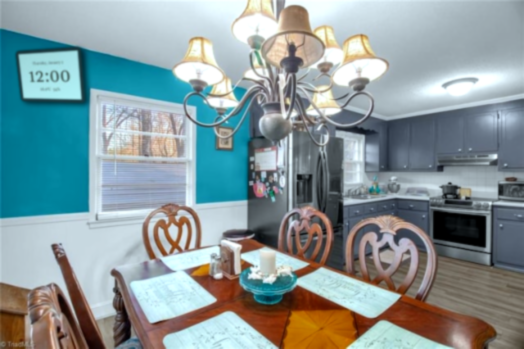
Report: {"hour": 12, "minute": 0}
